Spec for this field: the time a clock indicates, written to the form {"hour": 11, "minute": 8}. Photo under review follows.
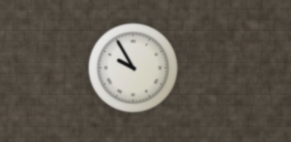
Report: {"hour": 9, "minute": 55}
